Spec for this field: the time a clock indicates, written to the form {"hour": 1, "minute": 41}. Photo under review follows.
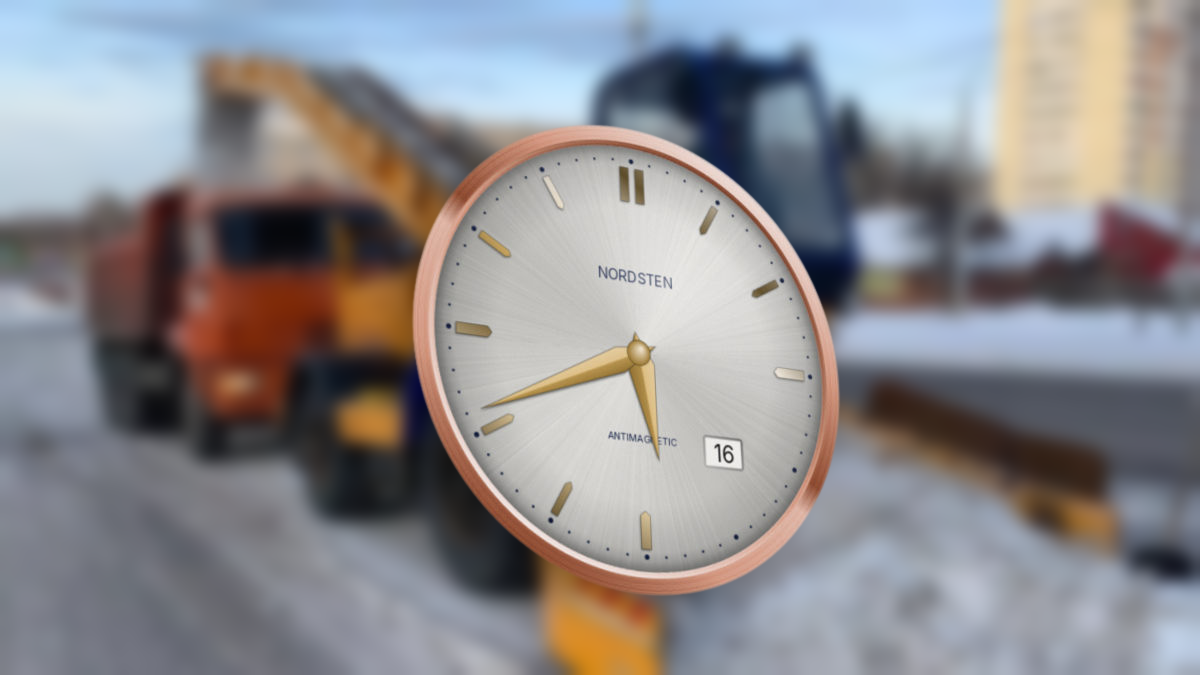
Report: {"hour": 5, "minute": 41}
